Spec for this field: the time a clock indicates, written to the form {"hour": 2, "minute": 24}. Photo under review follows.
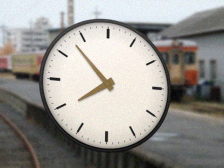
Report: {"hour": 7, "minute": 53}
